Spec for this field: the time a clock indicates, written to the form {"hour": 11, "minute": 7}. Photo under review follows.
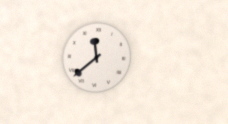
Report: {"hour": 11, "minute": 38}
